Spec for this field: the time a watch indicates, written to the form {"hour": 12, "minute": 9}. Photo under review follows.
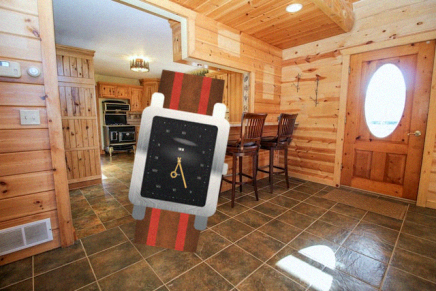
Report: {"hour": 6, "minute": 26}
